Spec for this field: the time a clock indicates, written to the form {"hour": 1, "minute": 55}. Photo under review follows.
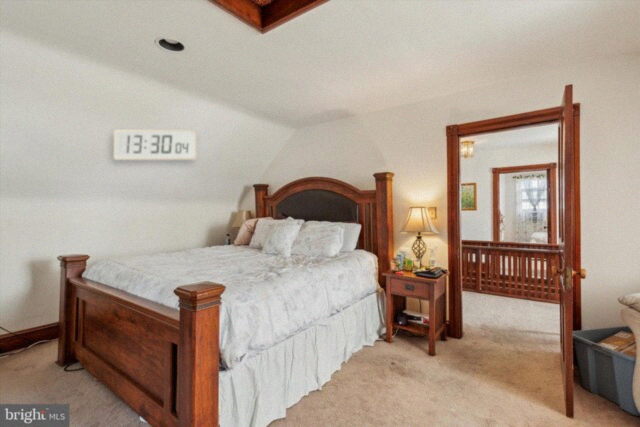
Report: {"hour": 13, "minute": 30}
